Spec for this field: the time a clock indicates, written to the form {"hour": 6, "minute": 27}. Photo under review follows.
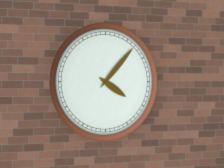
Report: {"hour": 4, "minute": 7}
